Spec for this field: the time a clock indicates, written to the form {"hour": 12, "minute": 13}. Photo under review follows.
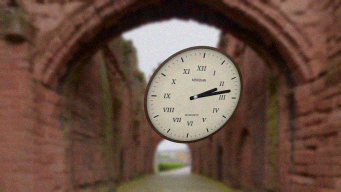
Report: {"hour": 2, "minute": 13}
